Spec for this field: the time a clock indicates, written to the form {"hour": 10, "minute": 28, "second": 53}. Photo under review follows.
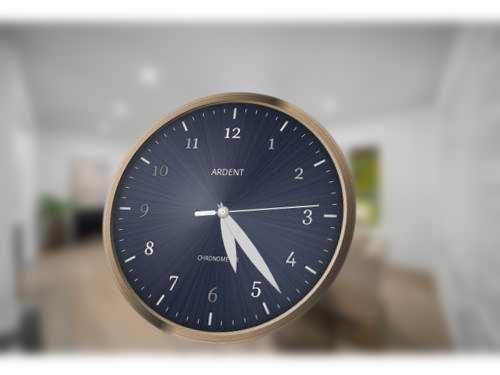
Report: {"hour": 5, "minute": 23, "second": 14}
